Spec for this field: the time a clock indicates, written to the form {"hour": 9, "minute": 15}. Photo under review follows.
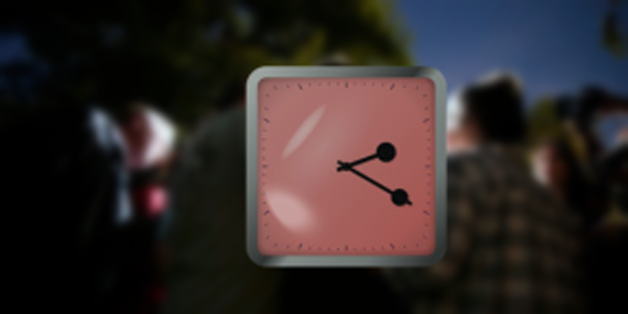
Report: {"hour": 2, "minute": 20}
